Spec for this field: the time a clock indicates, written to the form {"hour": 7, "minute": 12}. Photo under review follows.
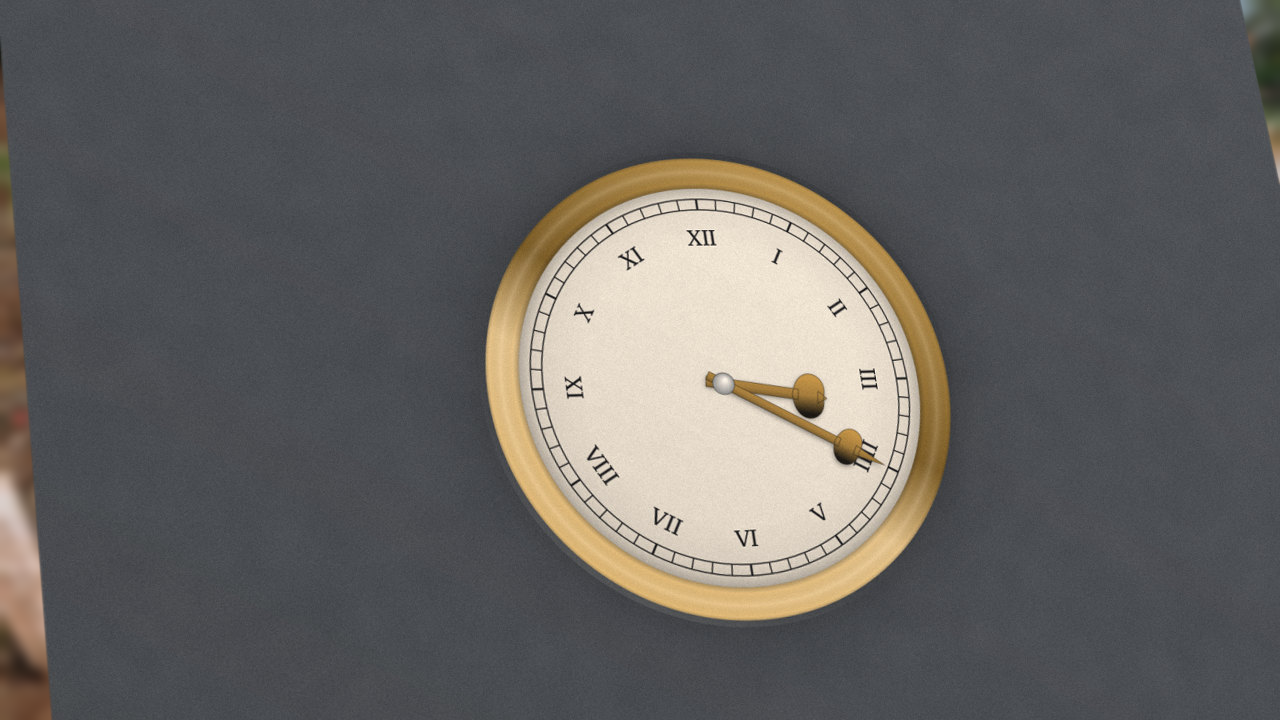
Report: {"hour": 3, "minute": 20}
